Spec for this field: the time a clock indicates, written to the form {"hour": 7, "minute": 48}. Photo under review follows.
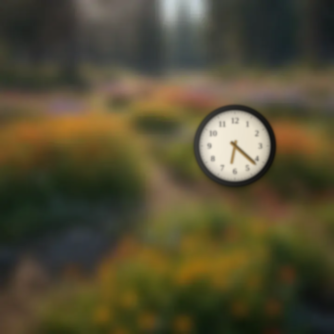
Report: {"hour": 6, "minute": 22}
